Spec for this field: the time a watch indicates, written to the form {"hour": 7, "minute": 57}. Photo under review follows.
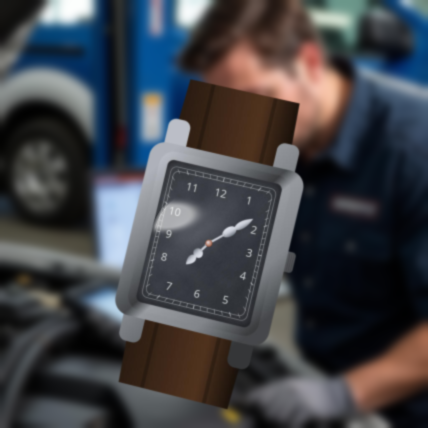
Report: {"hour": 7, "minute": 8}
